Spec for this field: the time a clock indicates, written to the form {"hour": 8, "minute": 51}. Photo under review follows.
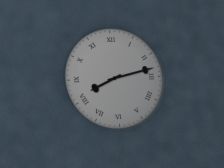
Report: {"hour": 8, "minute": 13}
